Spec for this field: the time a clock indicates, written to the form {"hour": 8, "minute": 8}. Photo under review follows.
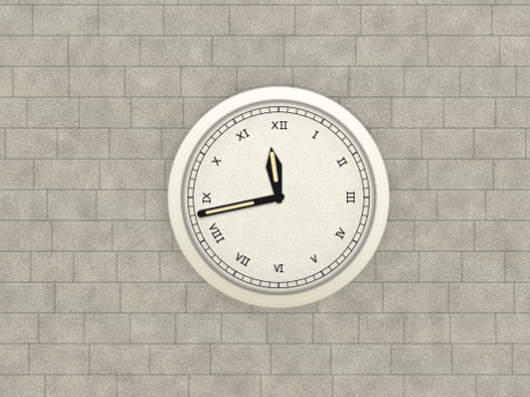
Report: {"hour": 11, "minute": 43}
